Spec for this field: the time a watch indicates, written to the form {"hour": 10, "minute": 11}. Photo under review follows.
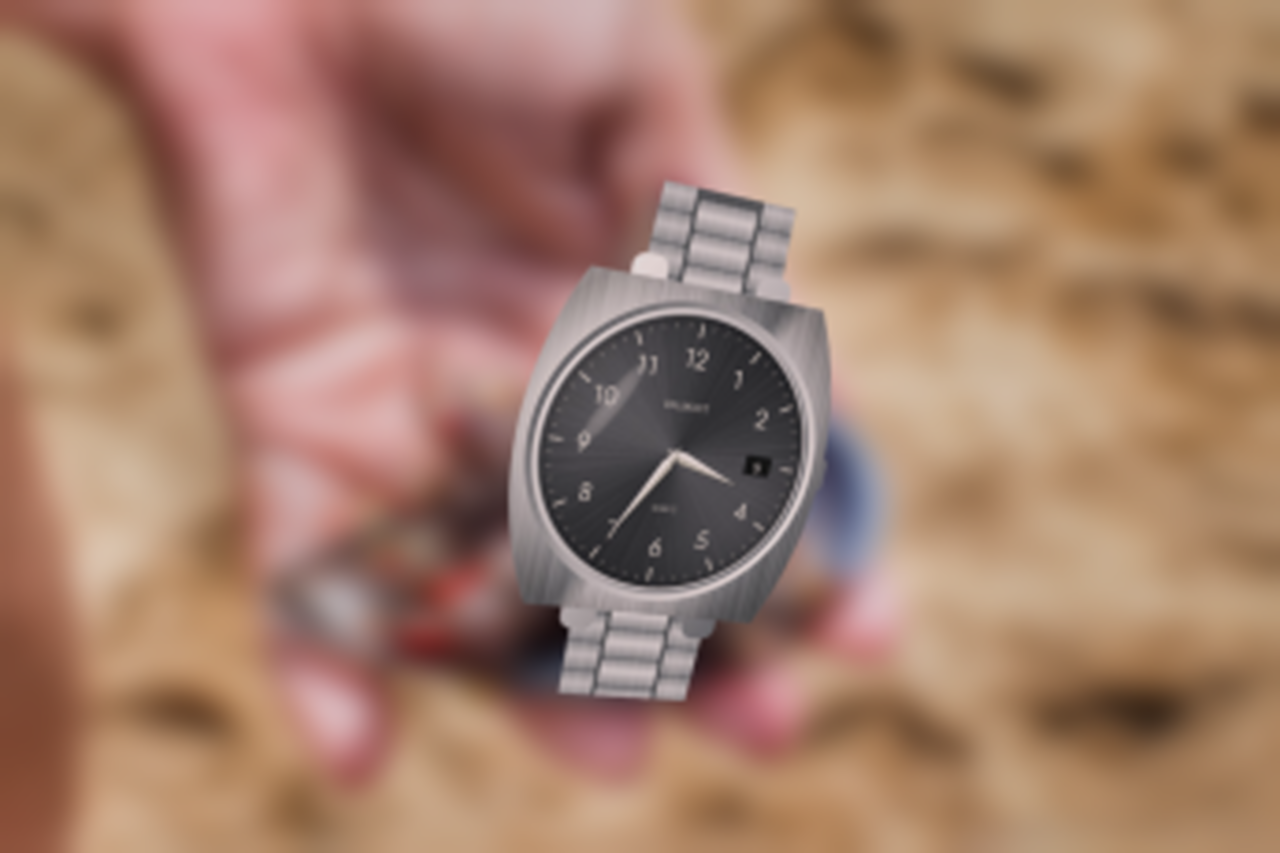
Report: {"hour": 3, "minute": 35}
